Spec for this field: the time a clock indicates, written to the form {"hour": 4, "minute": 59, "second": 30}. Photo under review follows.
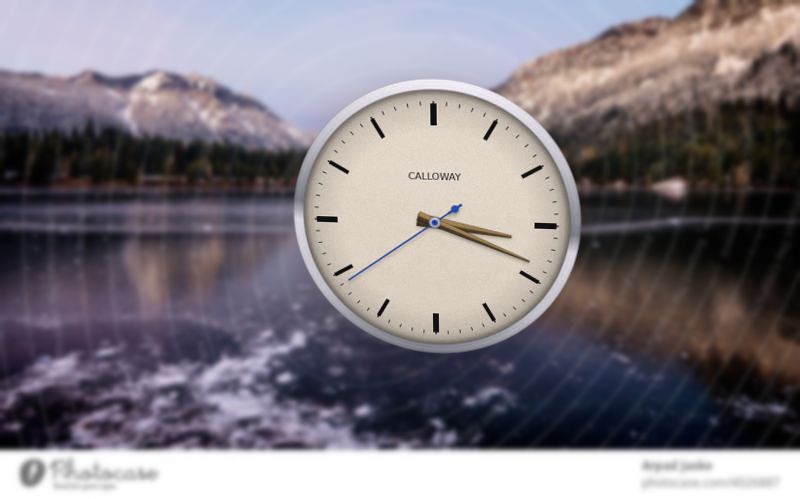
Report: {"hour": 3, "minute": 18, "second": 39}
